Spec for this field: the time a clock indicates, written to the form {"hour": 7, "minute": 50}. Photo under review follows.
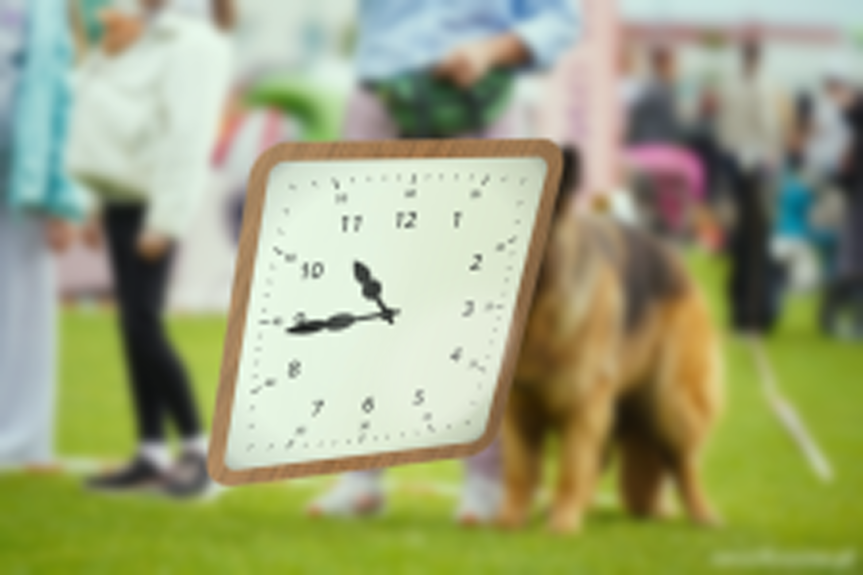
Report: {"hour": 10, "minute": 44}
